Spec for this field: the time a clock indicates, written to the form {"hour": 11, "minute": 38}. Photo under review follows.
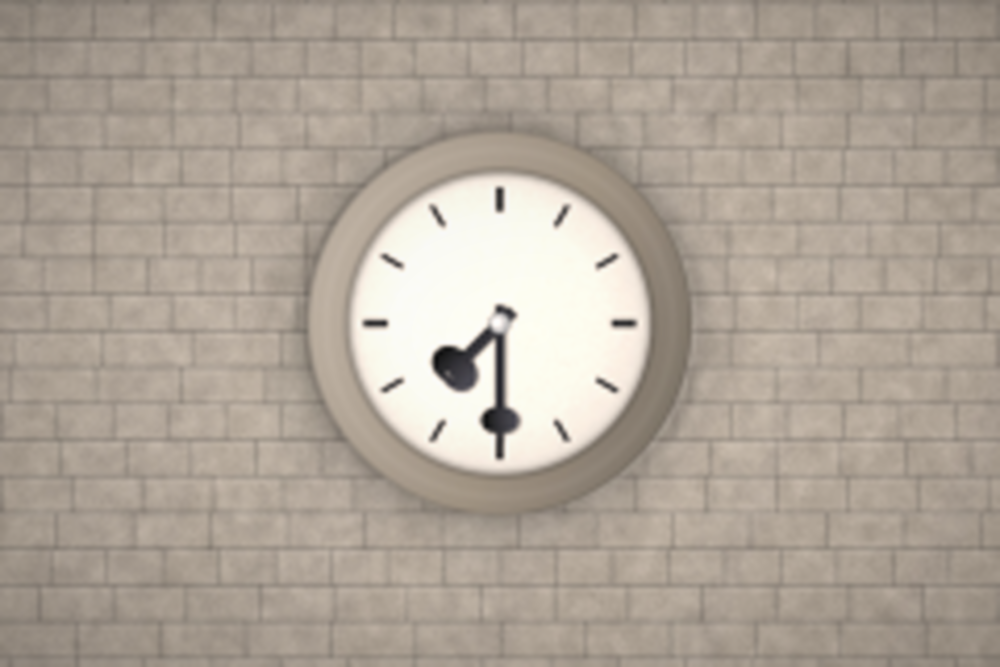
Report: {"hour": 7, "minute": 30}
